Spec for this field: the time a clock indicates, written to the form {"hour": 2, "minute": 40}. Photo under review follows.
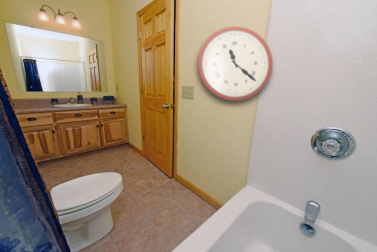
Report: {"hour": 11, "minute": 22}
